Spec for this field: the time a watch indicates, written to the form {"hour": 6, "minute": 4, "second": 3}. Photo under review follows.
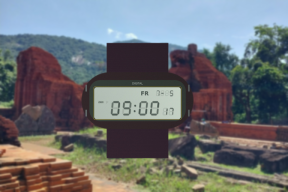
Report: {"hour": 9, "minute": 0, "second": 17}
